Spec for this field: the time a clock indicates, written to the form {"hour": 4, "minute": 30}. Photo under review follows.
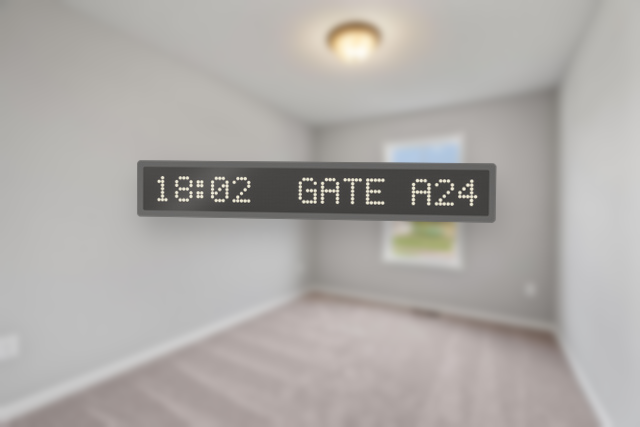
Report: {"hour": 18, "minute": 2}
